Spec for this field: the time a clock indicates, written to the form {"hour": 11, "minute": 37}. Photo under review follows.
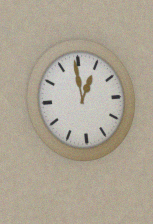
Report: {"hour": 12, "minute": 59}
